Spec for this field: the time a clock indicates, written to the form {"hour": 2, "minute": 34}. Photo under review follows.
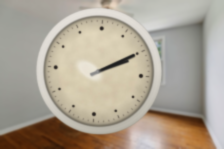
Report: {"hour": 2, "minute": 10}
